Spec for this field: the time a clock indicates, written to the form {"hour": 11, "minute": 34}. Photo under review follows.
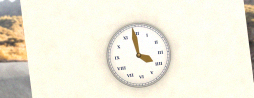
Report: {"hour": 3, "minute": 59}
